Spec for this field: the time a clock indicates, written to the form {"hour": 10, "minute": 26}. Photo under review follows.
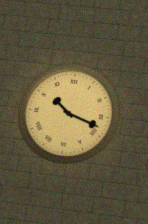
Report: {"hour": 10, "minute": 18}
